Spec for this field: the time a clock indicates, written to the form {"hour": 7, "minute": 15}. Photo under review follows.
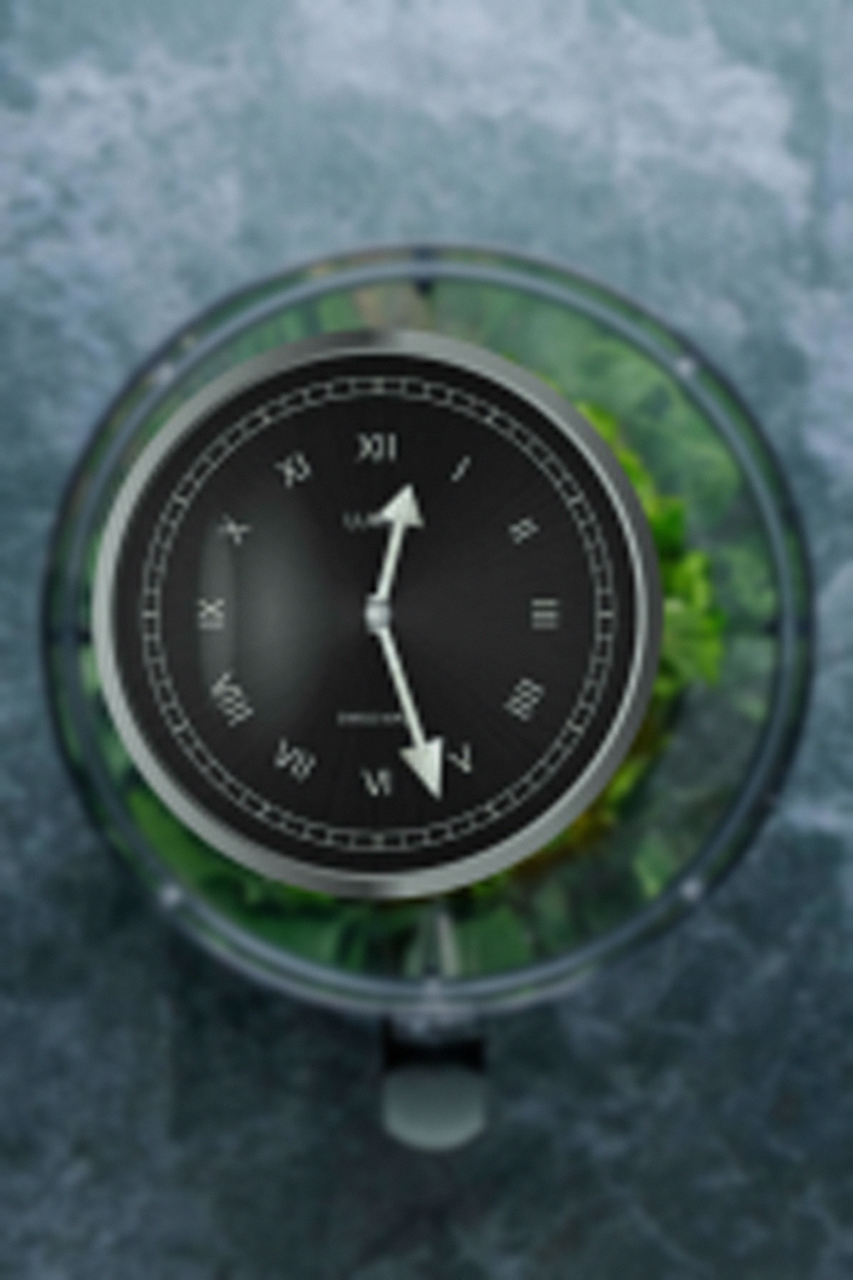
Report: {"hour": 12, "minute": 27}
